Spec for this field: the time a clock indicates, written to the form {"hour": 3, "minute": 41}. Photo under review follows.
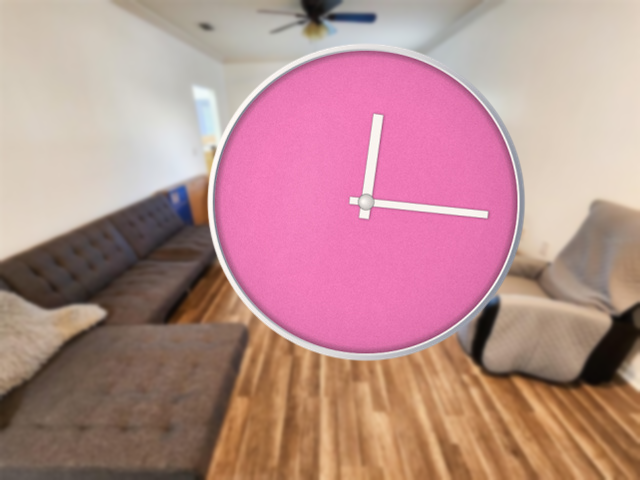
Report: {"hour": 12, "minute": 16}
